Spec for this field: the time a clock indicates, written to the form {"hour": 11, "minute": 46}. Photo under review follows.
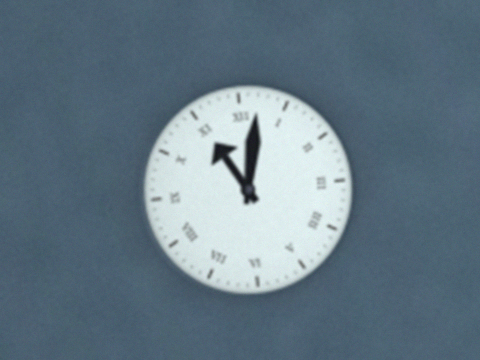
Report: {"hour": 11, "minute": 2}
